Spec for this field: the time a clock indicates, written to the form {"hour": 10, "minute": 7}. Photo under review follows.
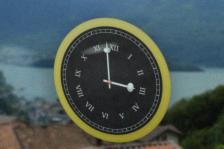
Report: {"hour": 2, "minute": 58}
